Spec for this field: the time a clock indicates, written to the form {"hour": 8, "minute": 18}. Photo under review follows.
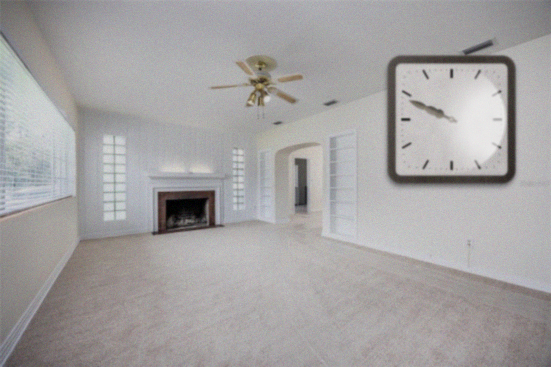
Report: {"hour": 9, "minute": 49}
